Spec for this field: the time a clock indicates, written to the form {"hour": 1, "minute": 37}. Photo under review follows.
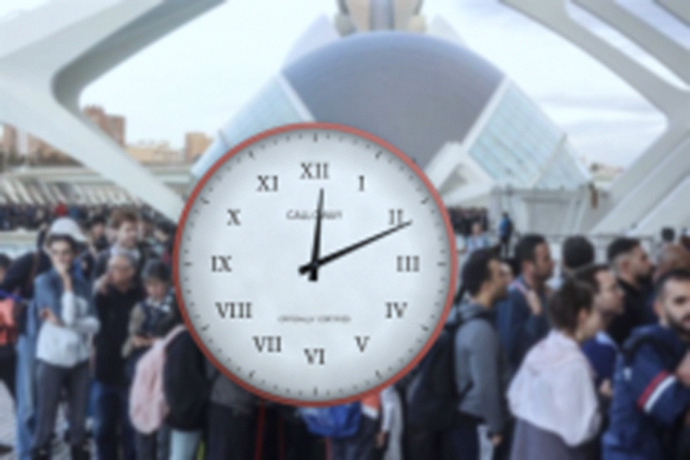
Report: {"hour": 12, "minute": 11}
